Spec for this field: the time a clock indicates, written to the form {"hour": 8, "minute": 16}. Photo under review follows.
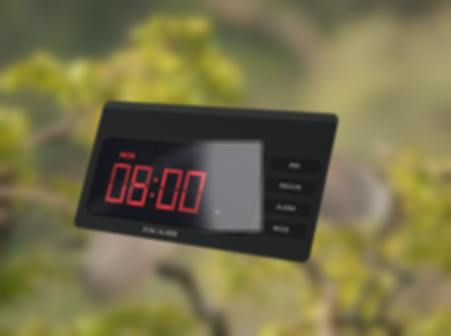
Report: {"hour": 8, "minute": 0}
